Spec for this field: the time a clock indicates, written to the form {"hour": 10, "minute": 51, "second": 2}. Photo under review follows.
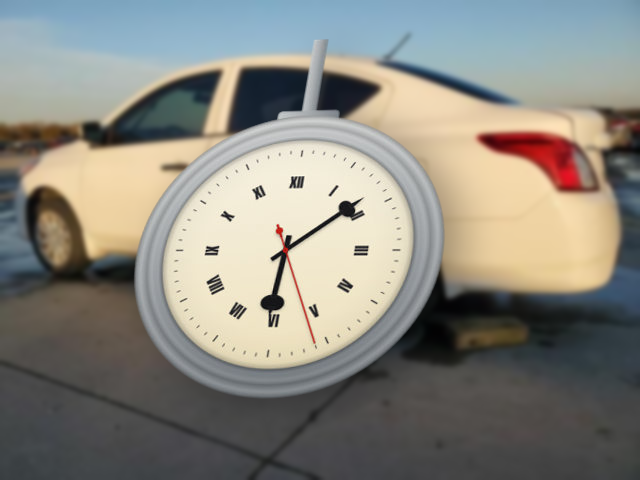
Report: {"hour": 6, "minute": 8, "second": 26}
